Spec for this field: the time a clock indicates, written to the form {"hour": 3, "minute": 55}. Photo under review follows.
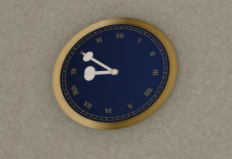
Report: {"hour": 8, "minute": 50}
